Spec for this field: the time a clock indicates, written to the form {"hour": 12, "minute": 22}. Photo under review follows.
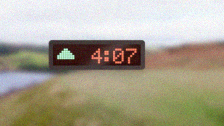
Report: {"hour": 4, "minute": 7}
